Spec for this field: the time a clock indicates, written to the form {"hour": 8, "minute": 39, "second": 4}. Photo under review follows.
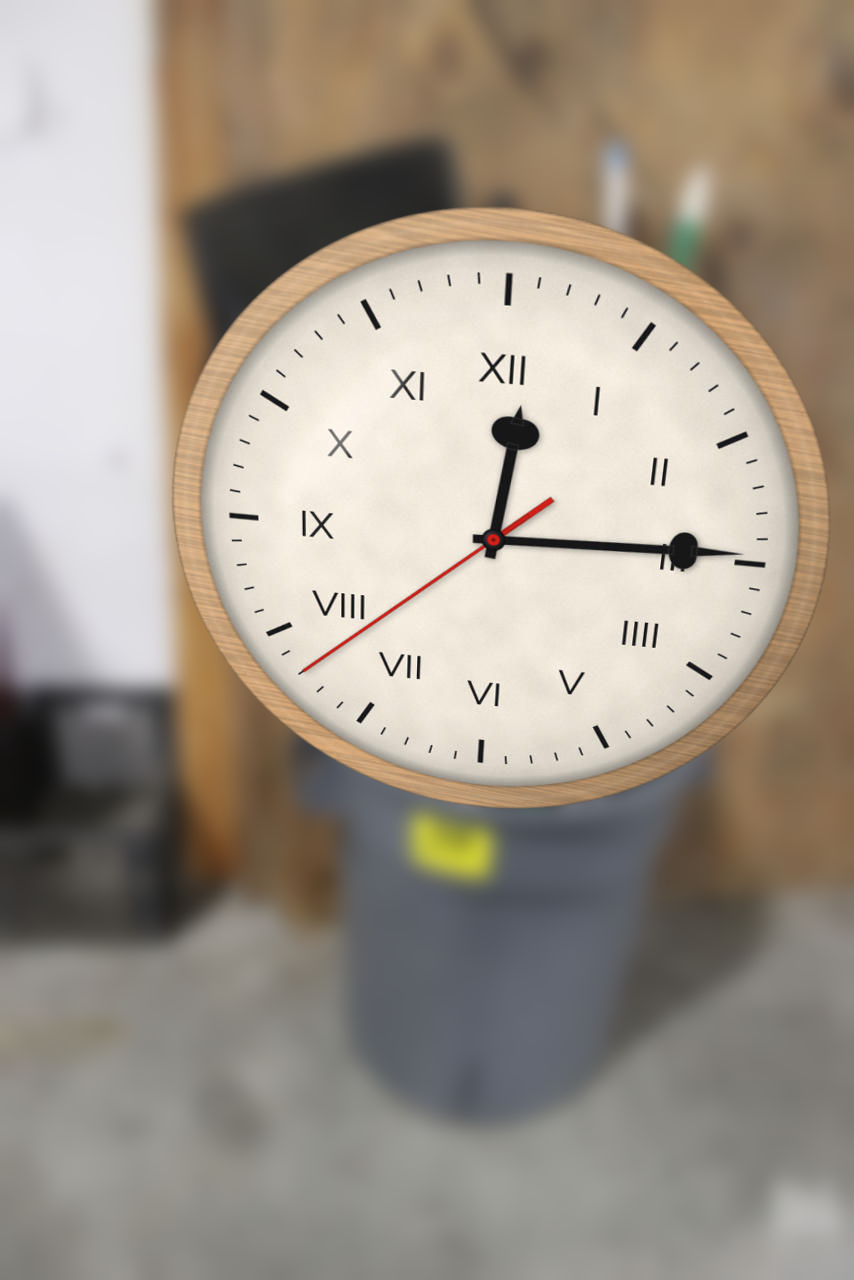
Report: {"hour": 12, "minute": 14, "second": 38}
